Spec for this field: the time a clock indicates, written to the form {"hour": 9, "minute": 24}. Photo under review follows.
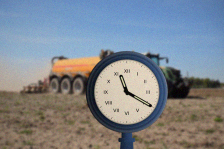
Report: {"hour": 11, "minute": 20}
